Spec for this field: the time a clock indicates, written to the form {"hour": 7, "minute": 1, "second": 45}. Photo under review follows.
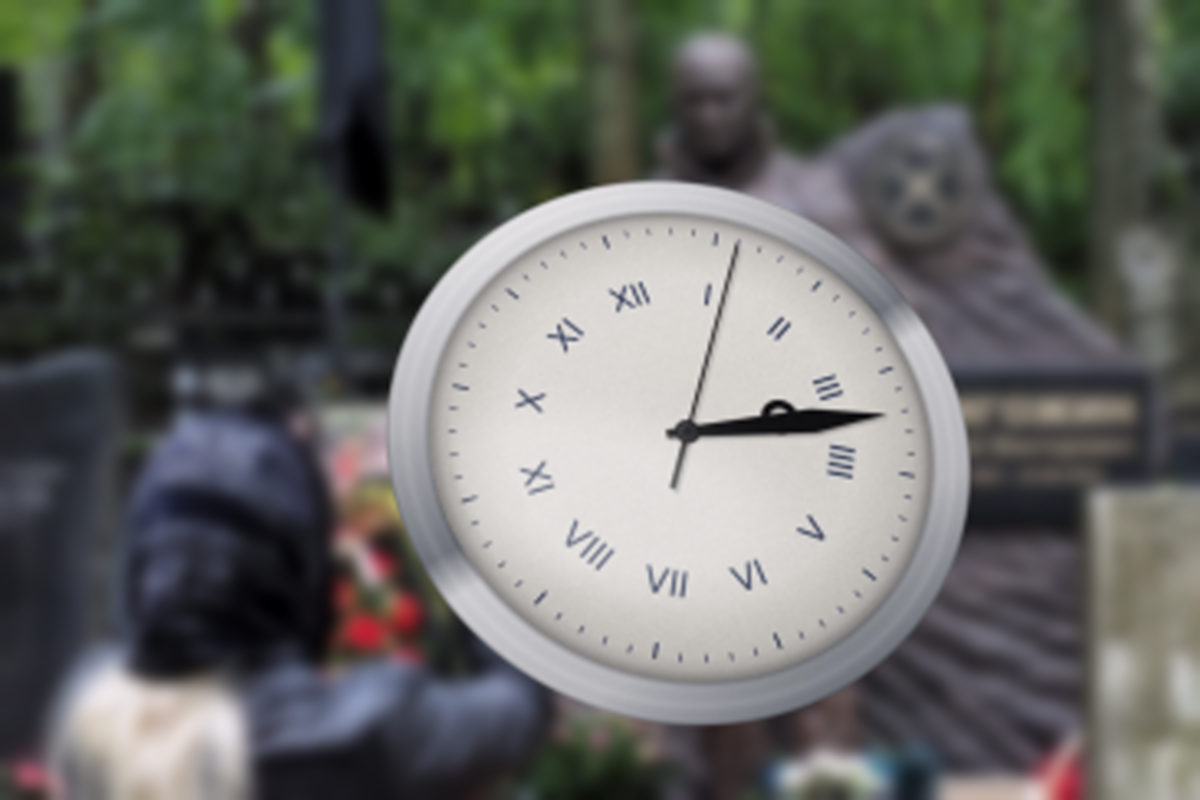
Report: {"hour": 3, "minute": 17, "second": 6}
